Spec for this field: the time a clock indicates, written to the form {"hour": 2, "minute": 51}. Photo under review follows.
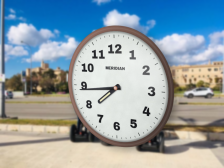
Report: {"hour": 7, "minute": 44}
